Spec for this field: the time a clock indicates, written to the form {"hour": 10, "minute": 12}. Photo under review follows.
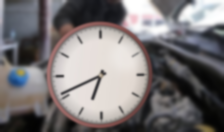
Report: {"hour": 6, "minute": 41}
